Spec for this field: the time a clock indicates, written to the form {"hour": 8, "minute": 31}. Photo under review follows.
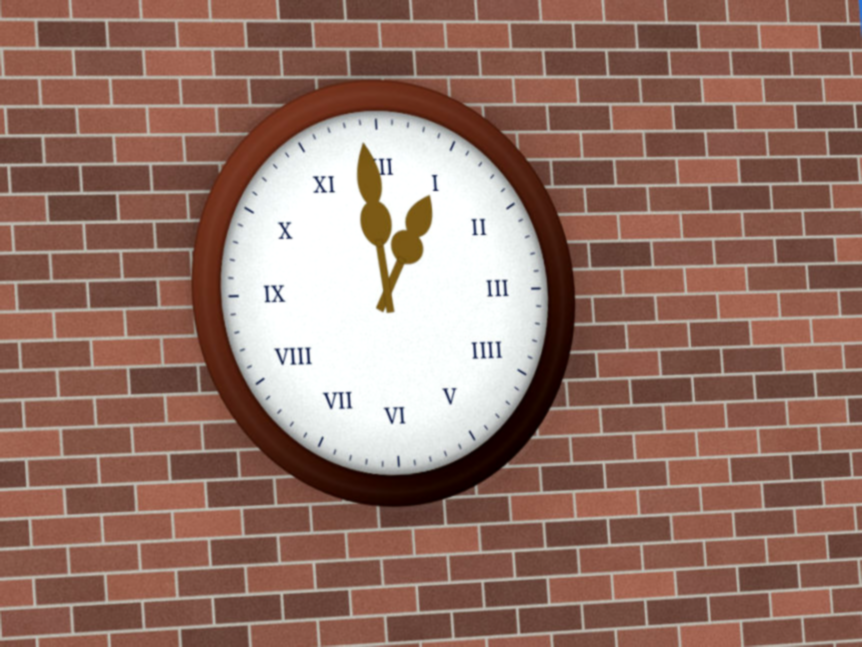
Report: {"hour": 12, "minute": 59}
